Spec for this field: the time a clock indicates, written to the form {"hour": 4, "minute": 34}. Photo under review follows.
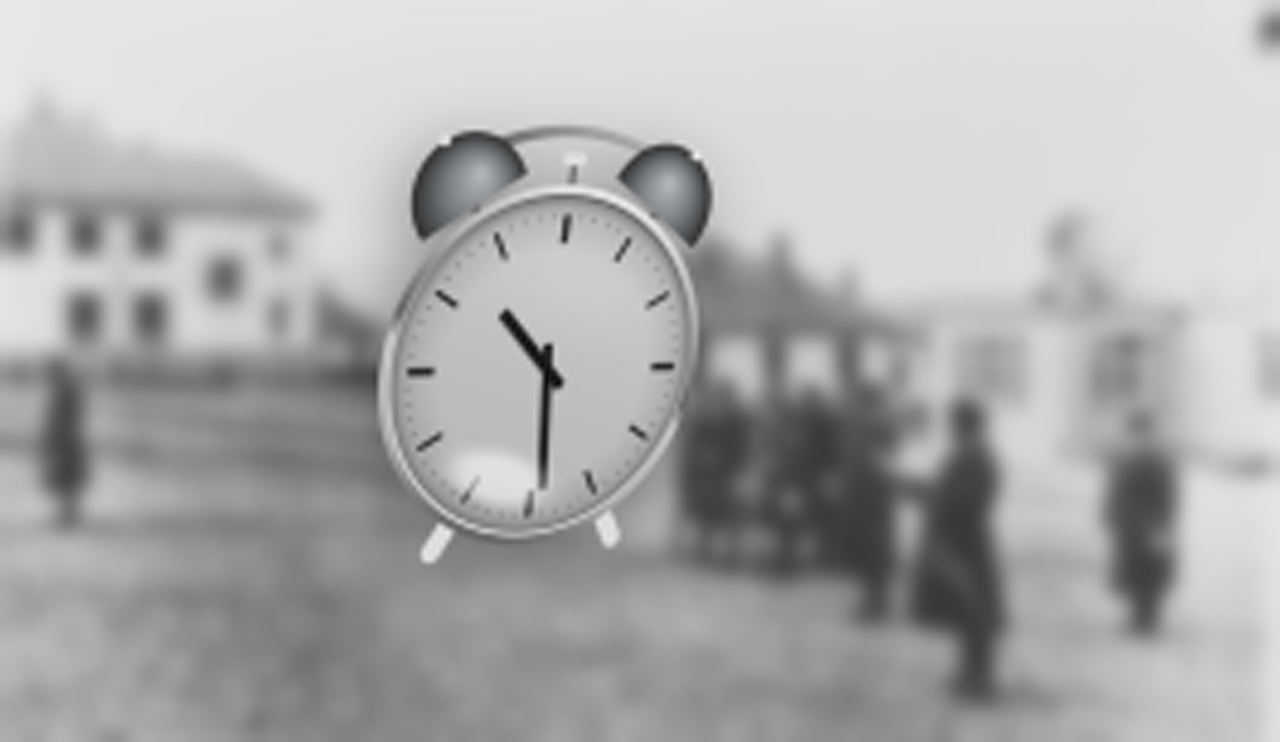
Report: {"hour": 10, "minute": 29}
